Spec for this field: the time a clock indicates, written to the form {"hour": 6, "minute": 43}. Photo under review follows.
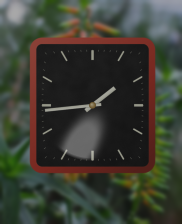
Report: {"hour": 1, "minute": 44}
